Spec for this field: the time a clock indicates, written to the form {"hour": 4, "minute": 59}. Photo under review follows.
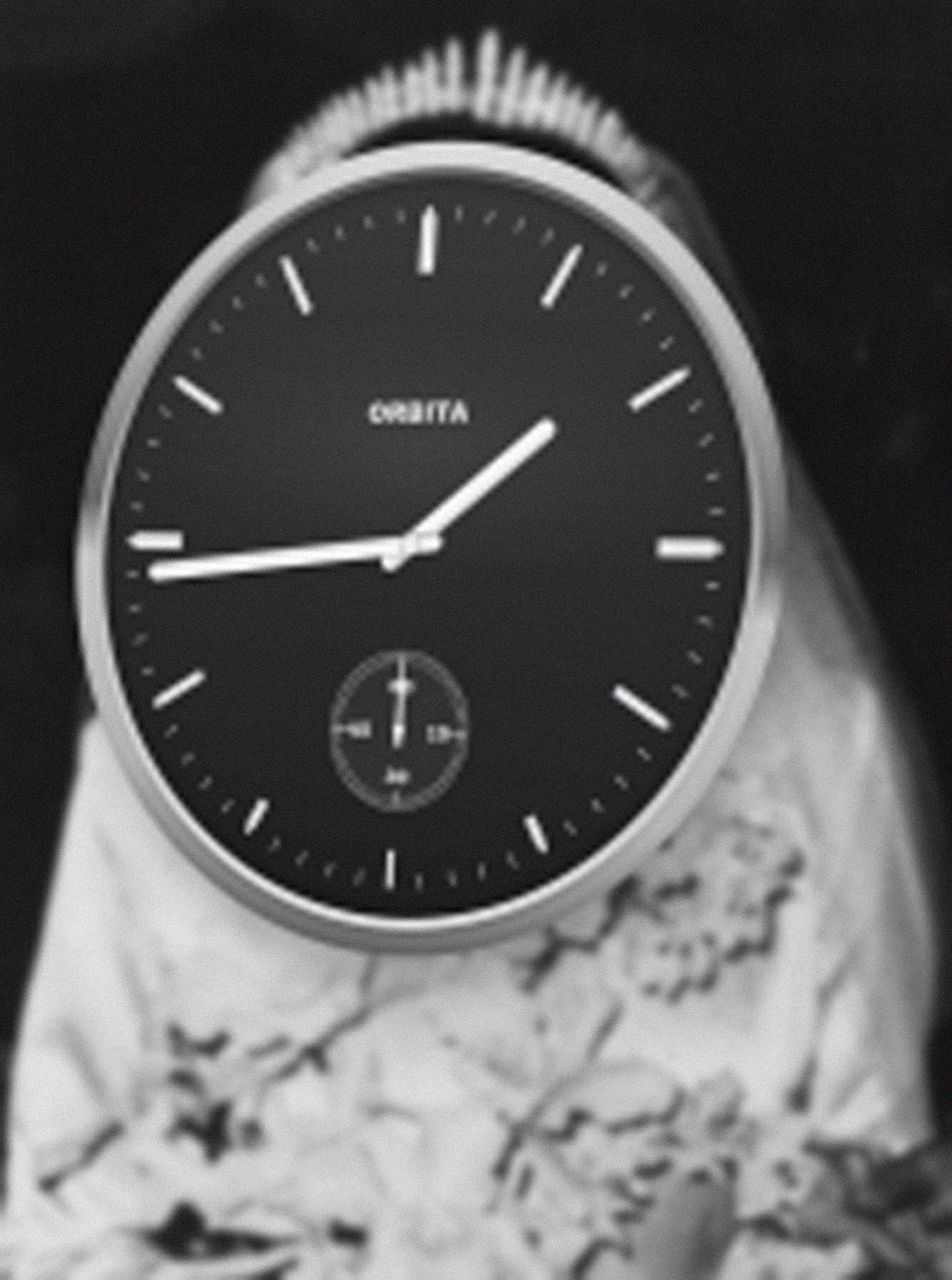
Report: {"hour": 1, "minute": 44}
